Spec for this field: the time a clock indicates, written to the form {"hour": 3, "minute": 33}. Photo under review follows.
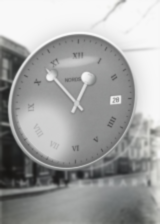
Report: {"hour": 12, "minute": 53}
